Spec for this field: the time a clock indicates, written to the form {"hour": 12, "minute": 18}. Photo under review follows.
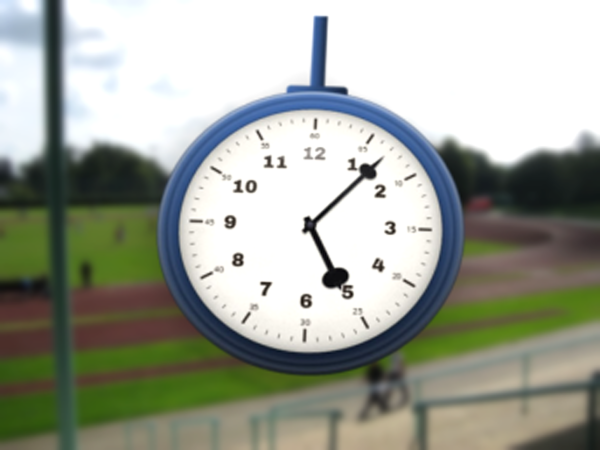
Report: {"hour": 5, "minute": 7}
